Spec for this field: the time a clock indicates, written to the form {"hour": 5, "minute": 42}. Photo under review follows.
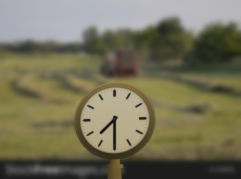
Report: {"hour": 7, "minute": 30}
